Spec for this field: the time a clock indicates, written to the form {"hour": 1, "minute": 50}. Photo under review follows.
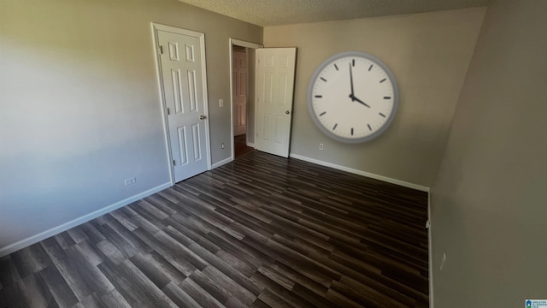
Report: {"hour": 3, "minute": 59}
